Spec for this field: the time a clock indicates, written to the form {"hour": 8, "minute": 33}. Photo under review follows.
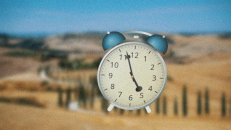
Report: {"hour": 4, "minute": 57}
